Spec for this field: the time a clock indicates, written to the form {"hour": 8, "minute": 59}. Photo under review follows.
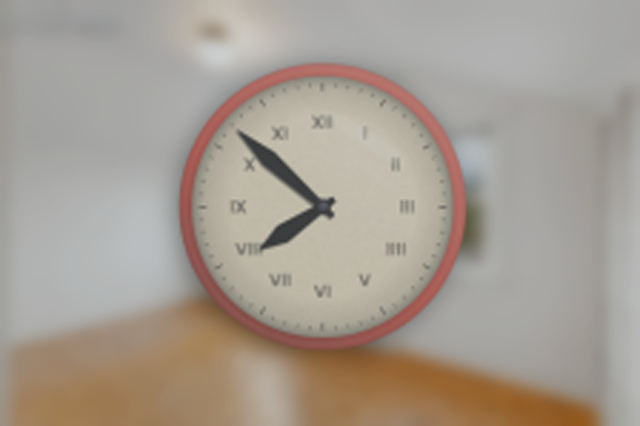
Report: {"hour": 7, "minute": 52}
